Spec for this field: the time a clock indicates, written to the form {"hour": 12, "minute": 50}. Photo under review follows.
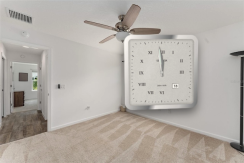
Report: {"hour": 11, "minute": 59}
